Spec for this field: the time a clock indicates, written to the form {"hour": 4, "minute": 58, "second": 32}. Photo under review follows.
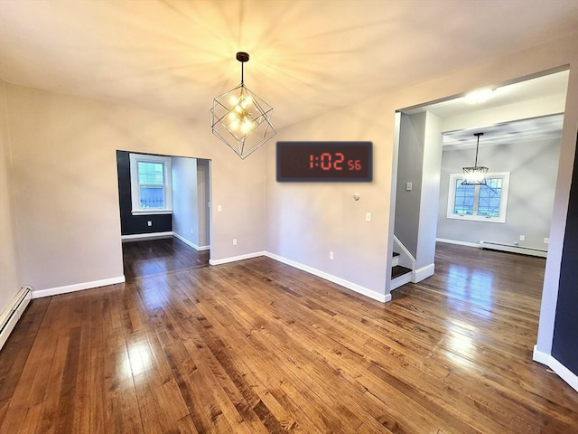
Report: {"hour": 1, "minute": 2, "second": 56}
